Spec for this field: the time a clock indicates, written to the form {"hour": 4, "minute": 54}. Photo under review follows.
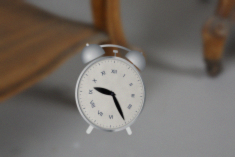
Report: {"hour": 9, "minute": 25}
